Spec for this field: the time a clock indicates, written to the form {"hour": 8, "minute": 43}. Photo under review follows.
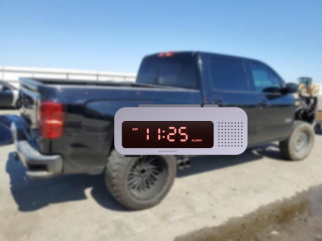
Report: {"hour": 11, "minute": 25}
